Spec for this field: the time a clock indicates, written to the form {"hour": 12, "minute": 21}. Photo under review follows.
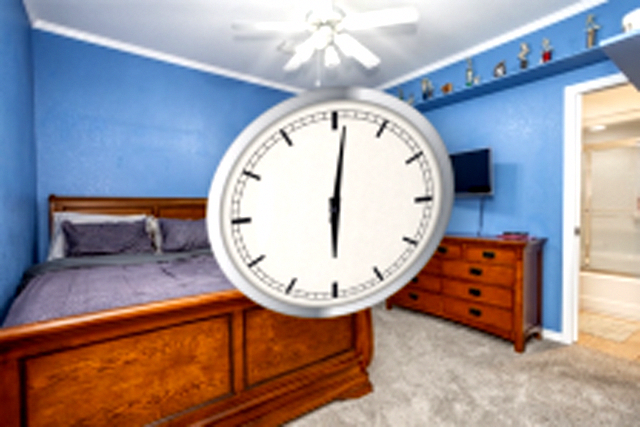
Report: {"hour": 6, "minute": 1}
